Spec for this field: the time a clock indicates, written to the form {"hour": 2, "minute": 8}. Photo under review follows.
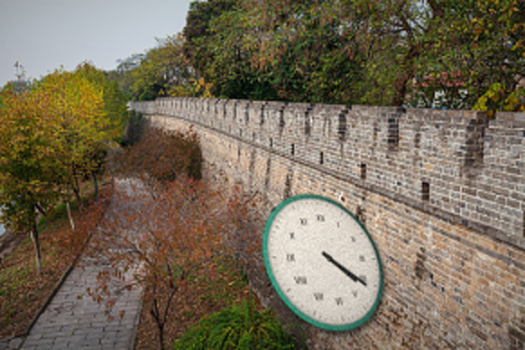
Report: {"hour": 4, "minute": 21}
